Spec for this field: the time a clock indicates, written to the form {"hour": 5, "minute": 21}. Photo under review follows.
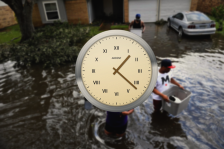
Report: {"hour": 1, "minute": 22}
